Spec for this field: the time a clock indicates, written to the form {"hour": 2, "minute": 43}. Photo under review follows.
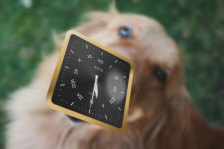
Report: {"hour": 5, "minute": 30}
